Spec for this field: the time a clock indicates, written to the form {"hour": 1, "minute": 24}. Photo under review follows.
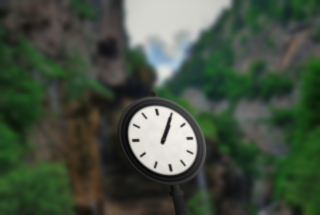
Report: {"hour": 1, "minute": 5}
